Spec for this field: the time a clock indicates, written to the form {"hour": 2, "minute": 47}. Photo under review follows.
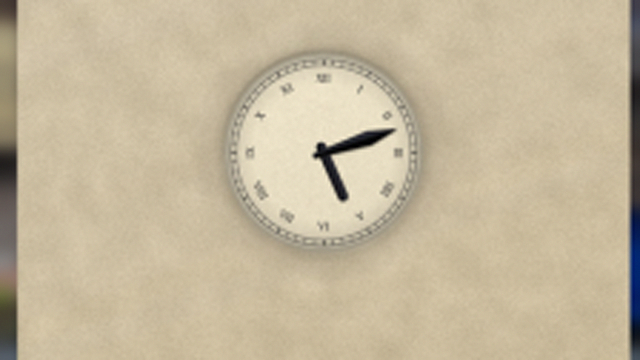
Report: {"hour": 5, "minute": 12}
